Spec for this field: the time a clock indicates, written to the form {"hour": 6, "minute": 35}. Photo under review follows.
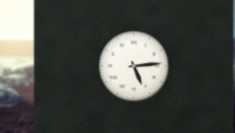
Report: {"hour": 5, "minute": 14}
